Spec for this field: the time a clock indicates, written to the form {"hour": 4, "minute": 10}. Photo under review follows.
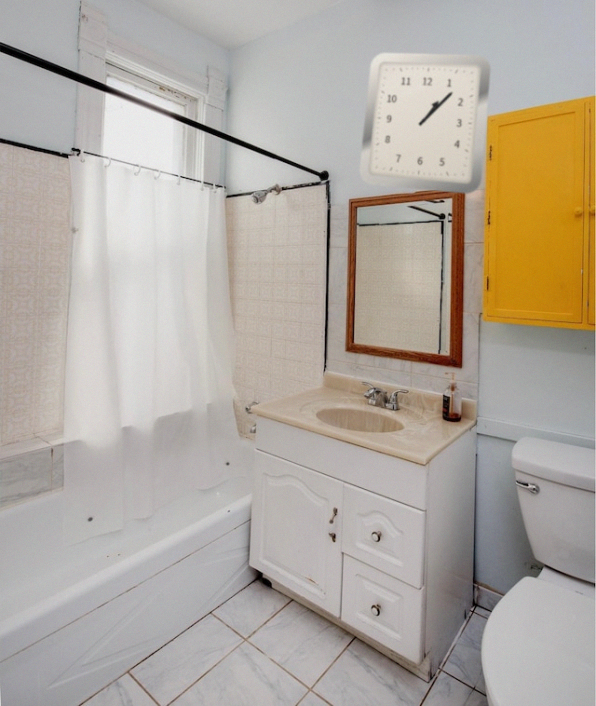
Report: {"hour": 1, "minute": 7}
